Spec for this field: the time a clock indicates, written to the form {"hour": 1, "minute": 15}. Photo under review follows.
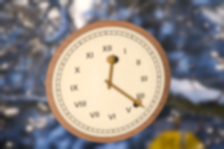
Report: {"hour": 12, "minute": 22}
